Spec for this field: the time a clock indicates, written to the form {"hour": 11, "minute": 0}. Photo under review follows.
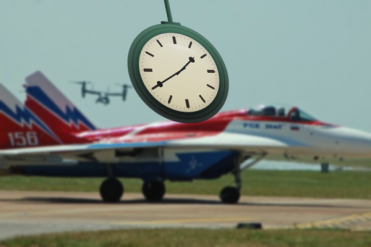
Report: {"hour": 1, "minute": 40}
